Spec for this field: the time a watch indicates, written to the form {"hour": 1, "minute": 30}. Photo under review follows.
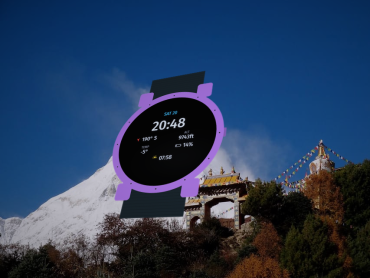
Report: {"hour": 20, "minute": 48}
